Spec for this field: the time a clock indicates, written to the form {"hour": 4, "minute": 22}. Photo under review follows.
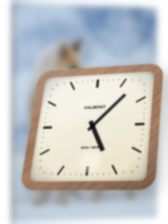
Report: {"hour": 5, "minute": 7}
